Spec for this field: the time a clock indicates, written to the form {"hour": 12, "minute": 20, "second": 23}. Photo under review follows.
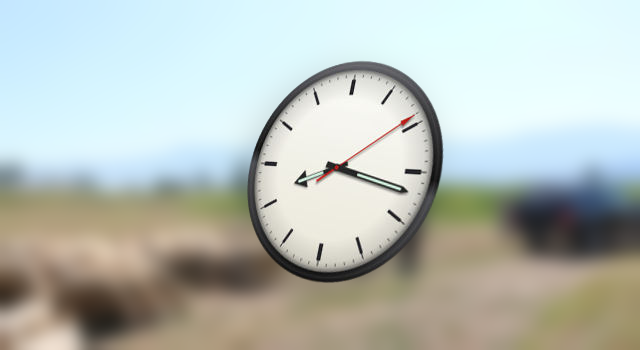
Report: {"hour": 8, "minute": 17, "second": 9}
